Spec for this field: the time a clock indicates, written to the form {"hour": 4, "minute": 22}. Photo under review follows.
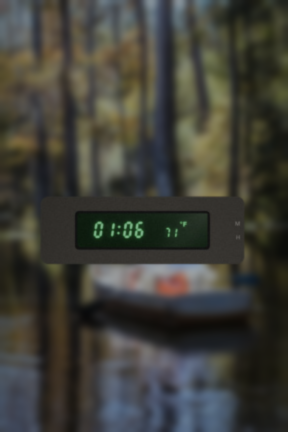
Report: {"hour": 1, "minute": 6}
